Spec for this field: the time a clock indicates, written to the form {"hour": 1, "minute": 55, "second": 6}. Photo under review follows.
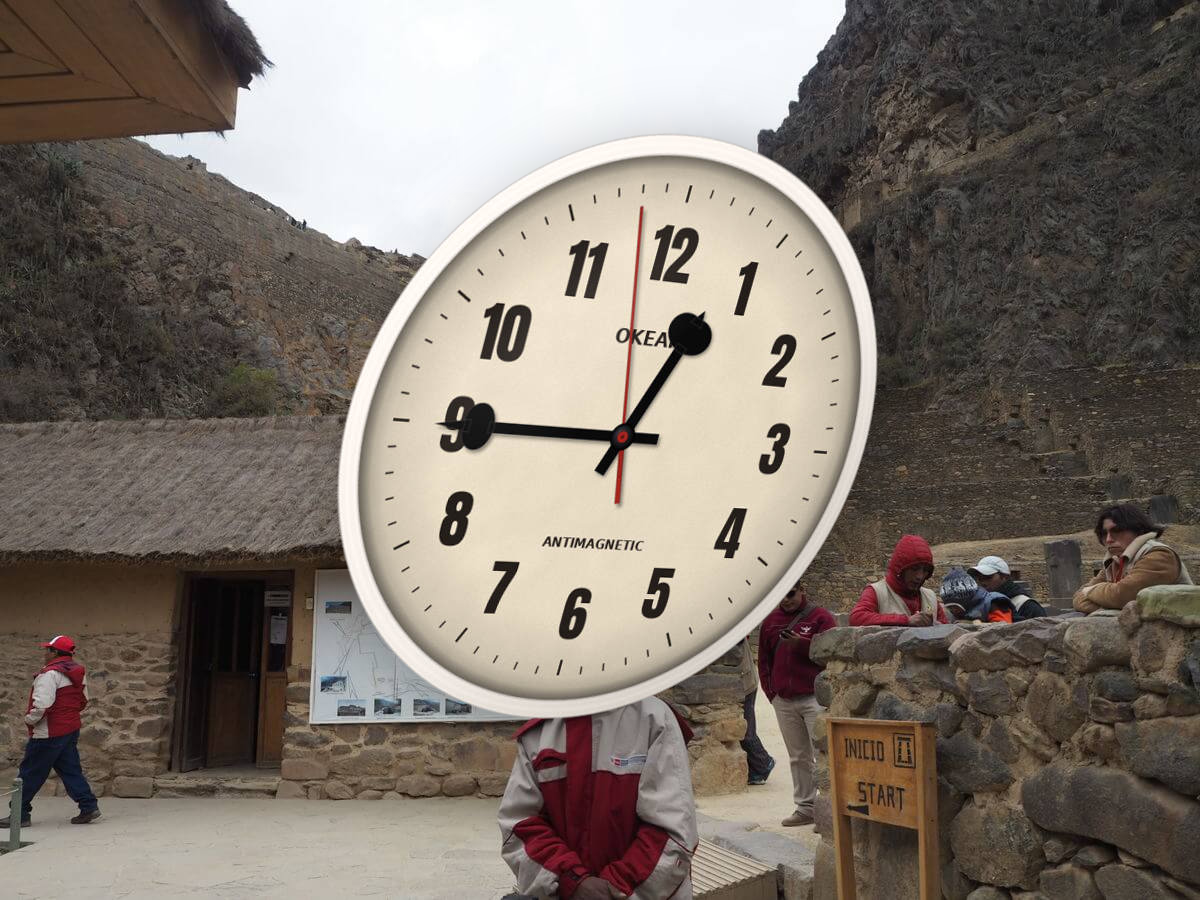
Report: {"hour": 12, "minute": 44, "second": 58}
